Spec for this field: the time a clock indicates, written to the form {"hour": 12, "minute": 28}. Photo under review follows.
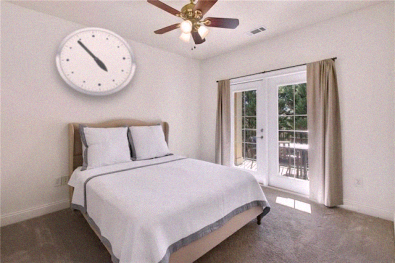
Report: {"hour": 4, "minute": 54}
